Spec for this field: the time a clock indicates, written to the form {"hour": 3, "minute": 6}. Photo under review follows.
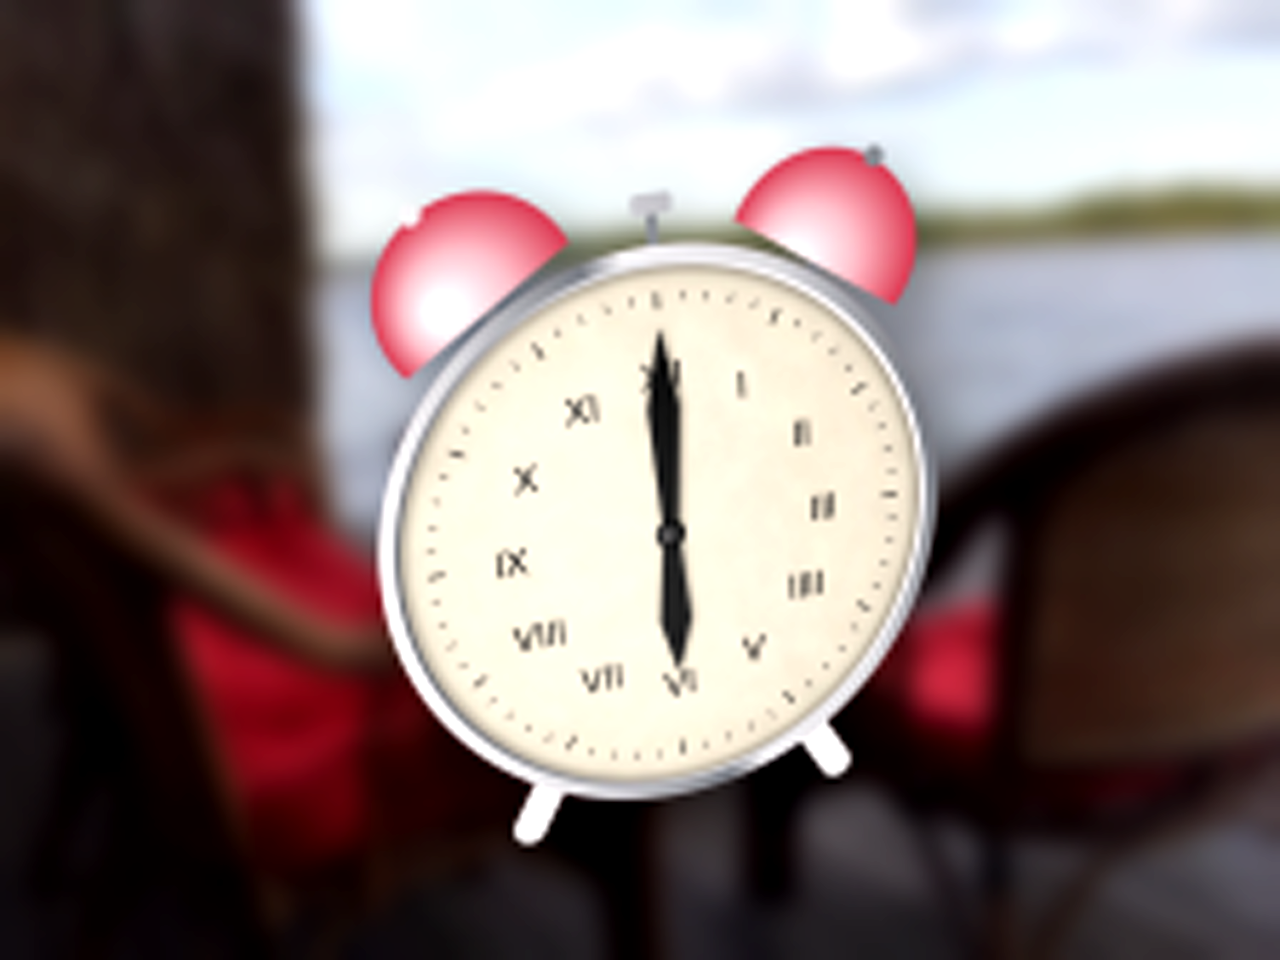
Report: {"hour": 6, "minute": 0}
